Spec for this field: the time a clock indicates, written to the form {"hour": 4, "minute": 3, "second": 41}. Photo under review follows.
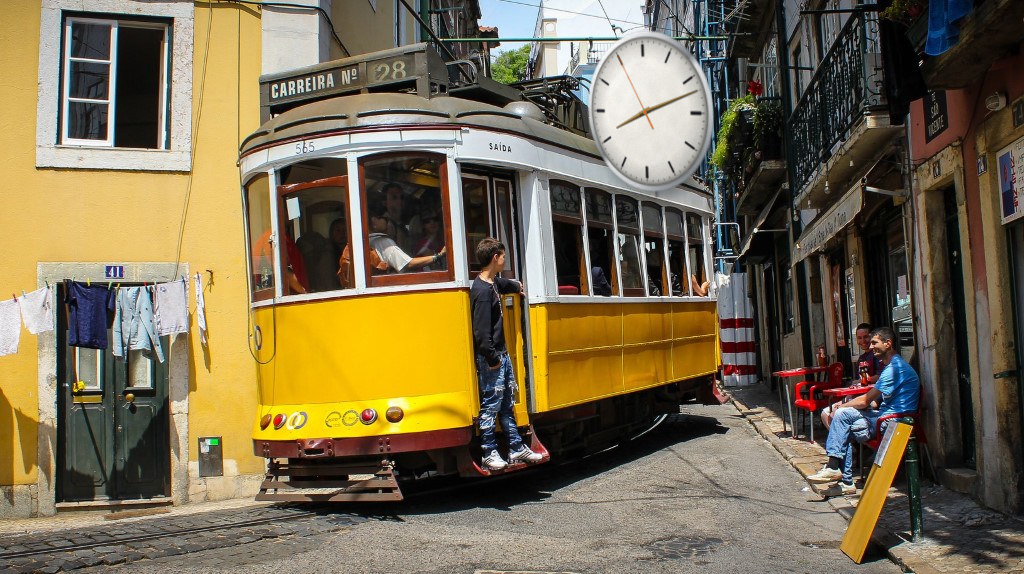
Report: {"hour": 8, "minute": 11, "second": 55}
